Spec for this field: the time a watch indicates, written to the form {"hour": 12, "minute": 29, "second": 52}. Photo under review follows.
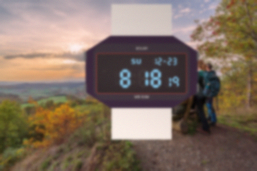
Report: {"hour": 8, "minute": 18, "second": 19}
